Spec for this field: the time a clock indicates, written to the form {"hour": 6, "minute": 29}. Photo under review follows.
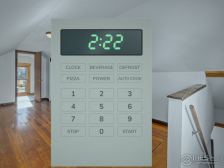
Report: {"hour": 2, "minute": 22}
